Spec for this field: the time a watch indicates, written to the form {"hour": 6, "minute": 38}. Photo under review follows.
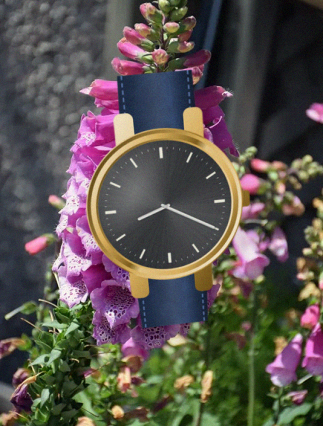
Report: {"hour": 8, "minute": 20}
